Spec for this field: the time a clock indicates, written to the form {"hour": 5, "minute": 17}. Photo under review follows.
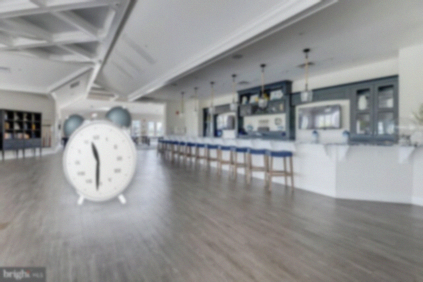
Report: {"hour": 11, "minute": 31}
